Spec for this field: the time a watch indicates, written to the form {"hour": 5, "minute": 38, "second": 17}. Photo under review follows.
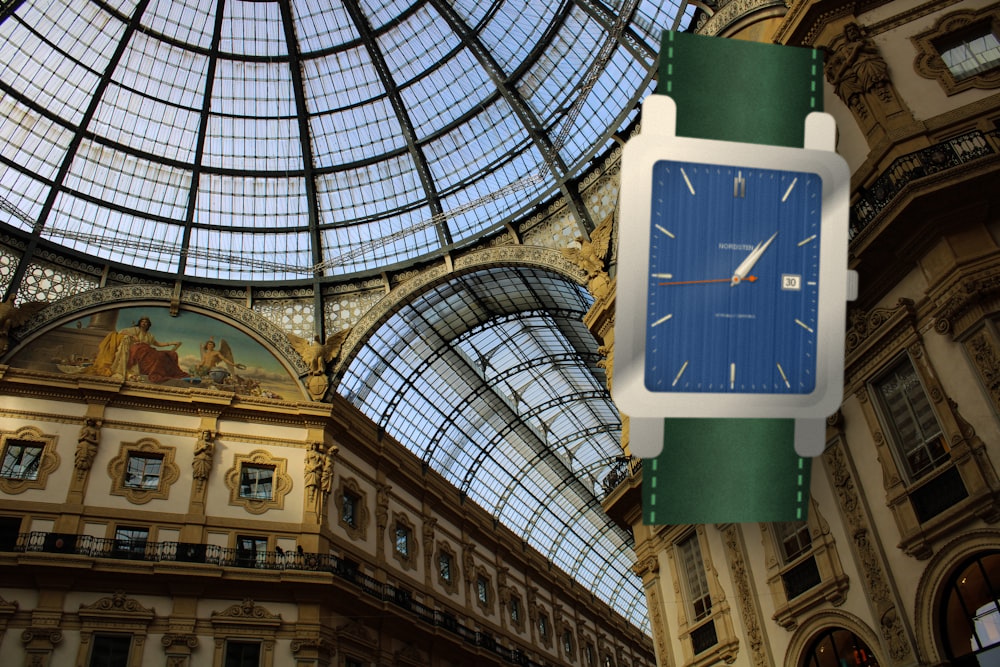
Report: {"hour": 1, "minute": 6, "second": 44}
